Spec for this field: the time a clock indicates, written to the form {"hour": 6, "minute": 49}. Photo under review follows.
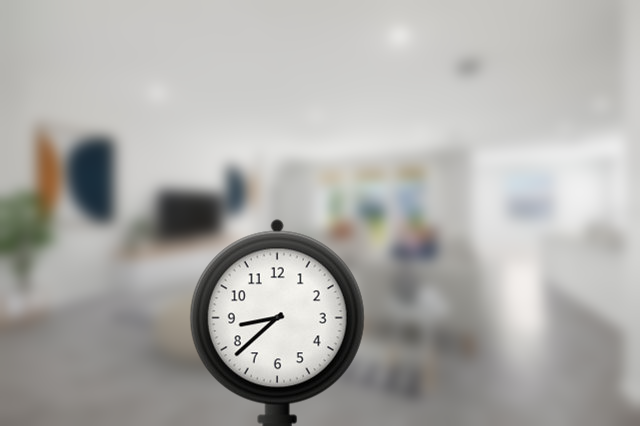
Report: {"hour": 8, "minute": 38}
